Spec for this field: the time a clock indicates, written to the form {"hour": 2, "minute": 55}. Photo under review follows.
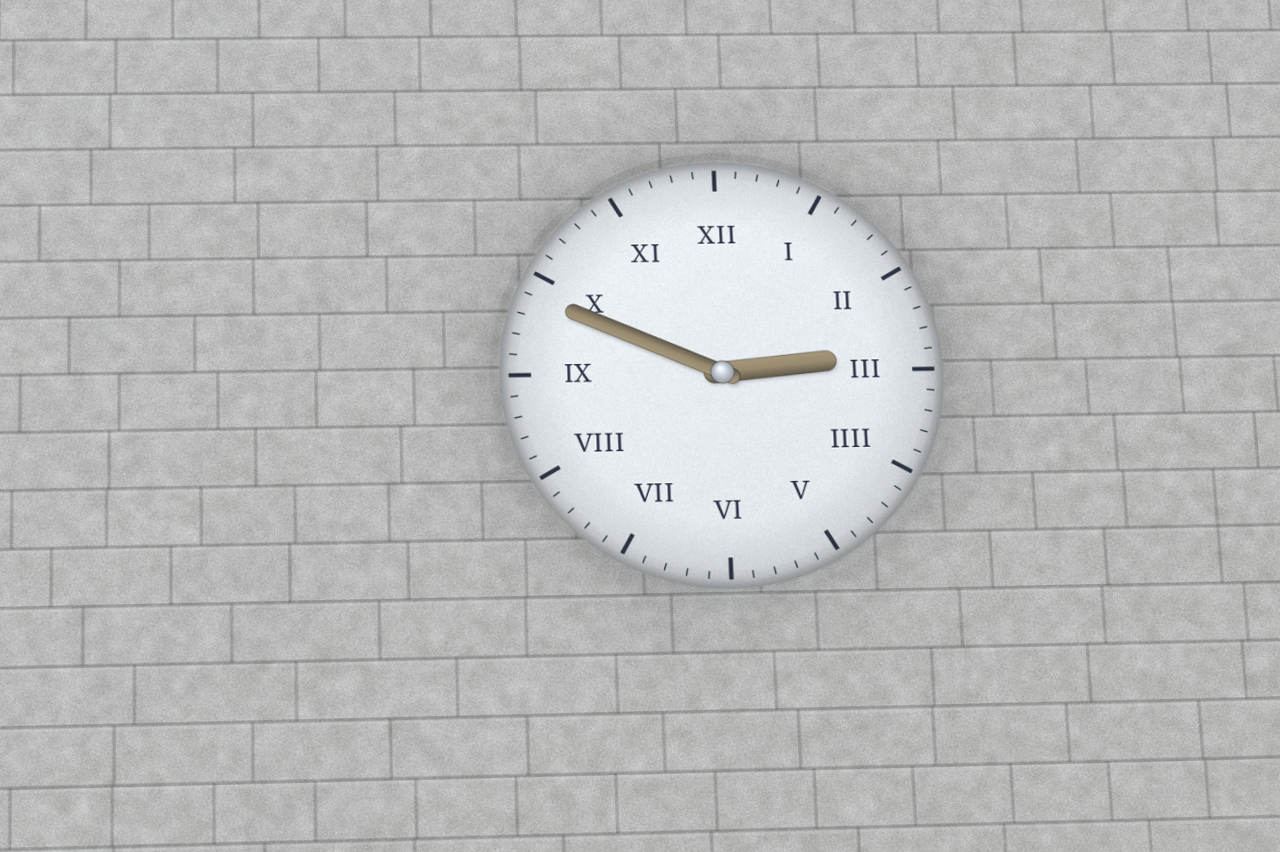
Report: {"hour": 2, "minute": 49}
